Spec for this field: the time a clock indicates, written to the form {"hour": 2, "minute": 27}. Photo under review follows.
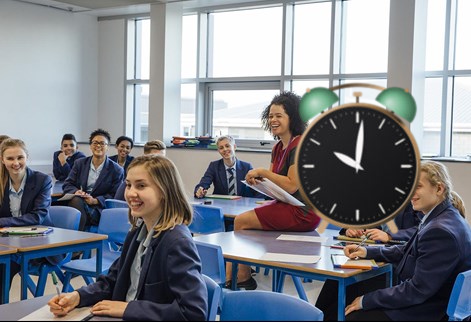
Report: {"hour": 10, "minute": 1}
